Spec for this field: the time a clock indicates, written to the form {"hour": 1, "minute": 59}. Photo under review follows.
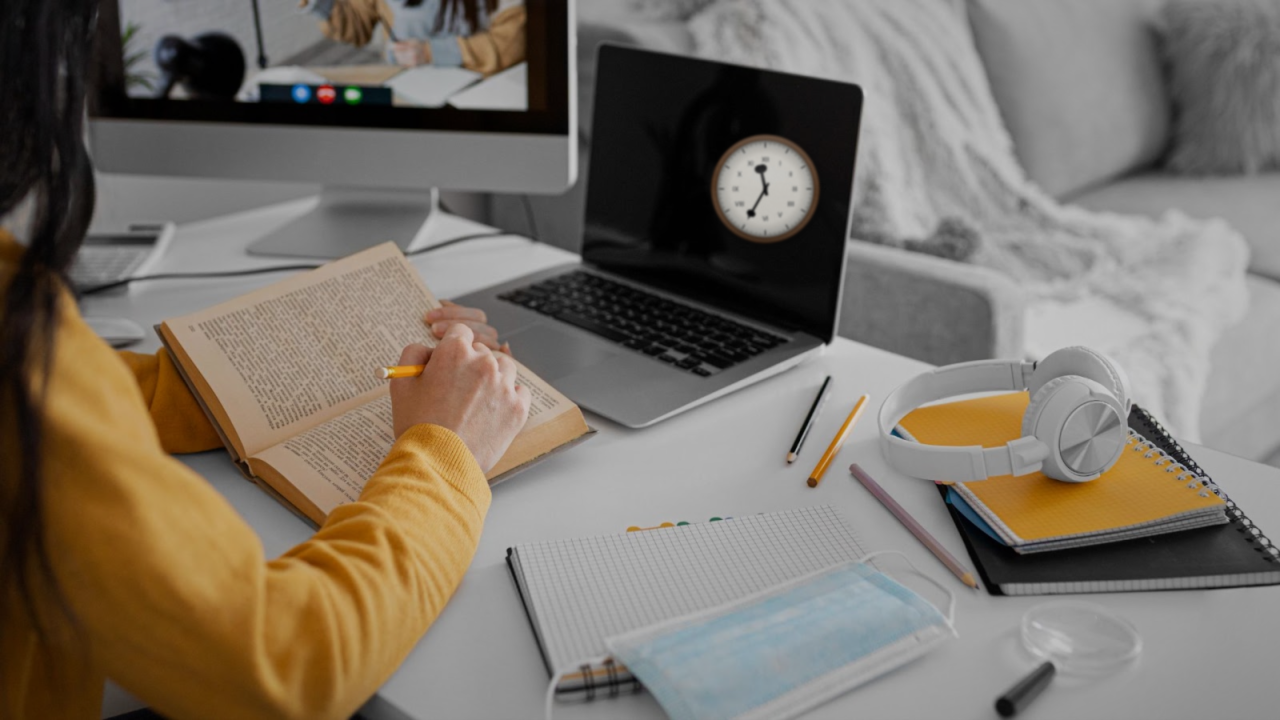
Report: {"hour": 11, "minute": 35}
